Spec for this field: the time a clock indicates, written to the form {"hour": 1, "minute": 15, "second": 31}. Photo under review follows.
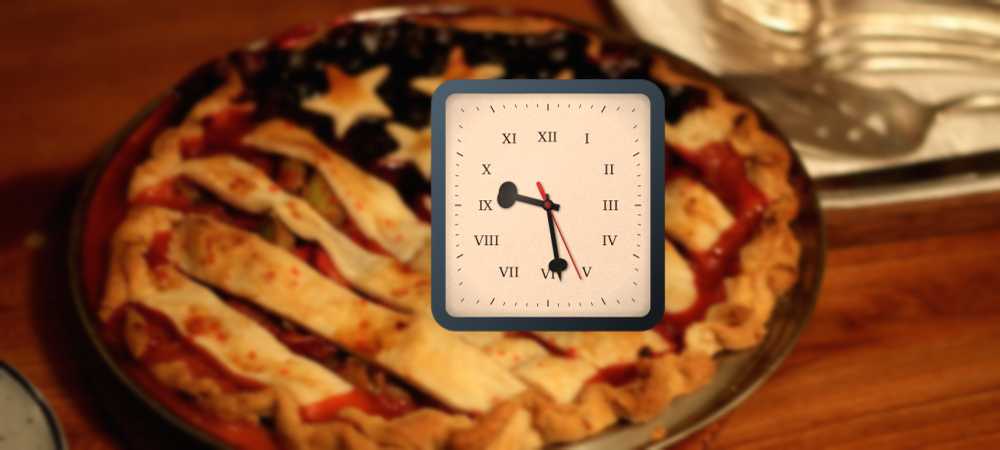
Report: {"hour": 9, "minute": 28, "second": 26}
